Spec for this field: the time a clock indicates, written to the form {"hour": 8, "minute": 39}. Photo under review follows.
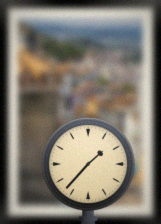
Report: {"hour": 1, "minute": 37}
